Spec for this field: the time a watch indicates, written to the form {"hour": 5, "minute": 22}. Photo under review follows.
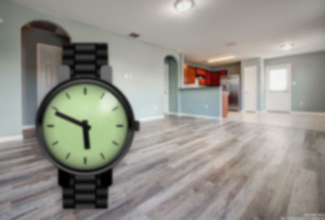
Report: {"hour": 5, "minute": 49}
